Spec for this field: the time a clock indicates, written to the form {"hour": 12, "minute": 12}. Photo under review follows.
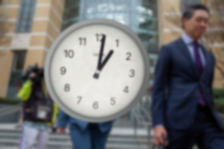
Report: {"hour": 1, "minute": 1}
